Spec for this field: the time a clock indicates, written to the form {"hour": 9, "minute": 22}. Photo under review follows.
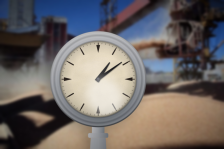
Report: {"hour": 1, "minute": 9}
